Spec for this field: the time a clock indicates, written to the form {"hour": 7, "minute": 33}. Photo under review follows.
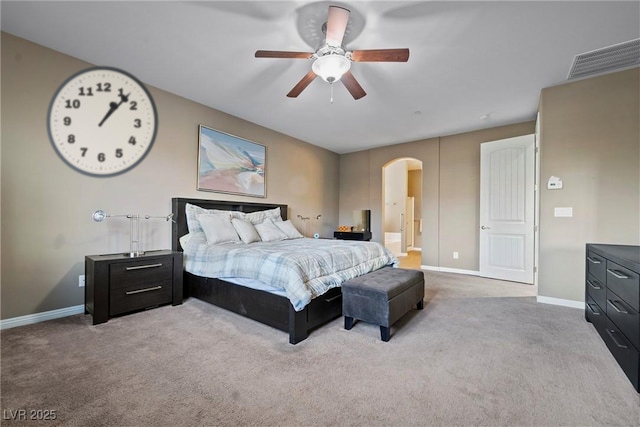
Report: {"hour": 1, "minute": 7}
